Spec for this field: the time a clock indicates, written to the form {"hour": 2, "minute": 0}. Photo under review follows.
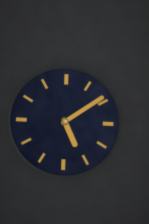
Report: {"hour": 5, "minute": 9}
